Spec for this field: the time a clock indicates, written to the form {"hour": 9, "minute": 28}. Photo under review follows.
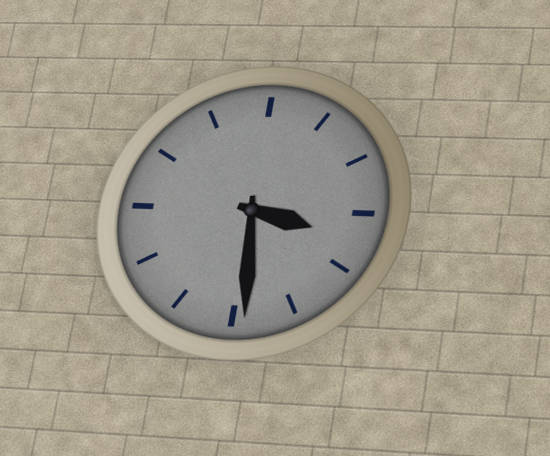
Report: {"hour": 3, "minute": 29}
